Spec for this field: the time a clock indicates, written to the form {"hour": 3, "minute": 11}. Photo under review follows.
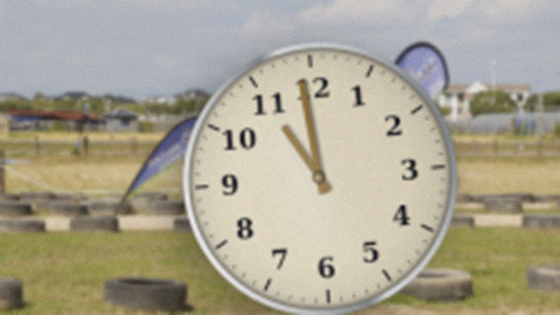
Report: {"hour": 10, "minute": 59}
